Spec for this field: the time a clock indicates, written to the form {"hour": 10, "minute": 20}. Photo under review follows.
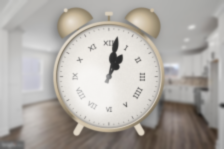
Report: {"hour": 1, "minute": 2}
